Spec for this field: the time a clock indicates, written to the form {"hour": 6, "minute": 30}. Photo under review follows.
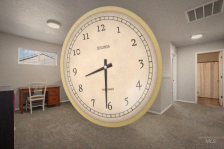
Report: {"hour": 8, "minute": 31}
